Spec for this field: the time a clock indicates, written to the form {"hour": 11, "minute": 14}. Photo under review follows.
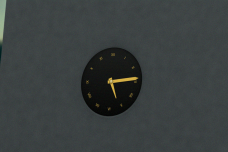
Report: {"hour": 5, "minute": 14}
